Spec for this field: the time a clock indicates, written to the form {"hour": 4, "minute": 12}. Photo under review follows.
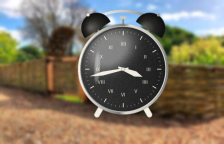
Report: {"hour": 3, "minute": 43}
